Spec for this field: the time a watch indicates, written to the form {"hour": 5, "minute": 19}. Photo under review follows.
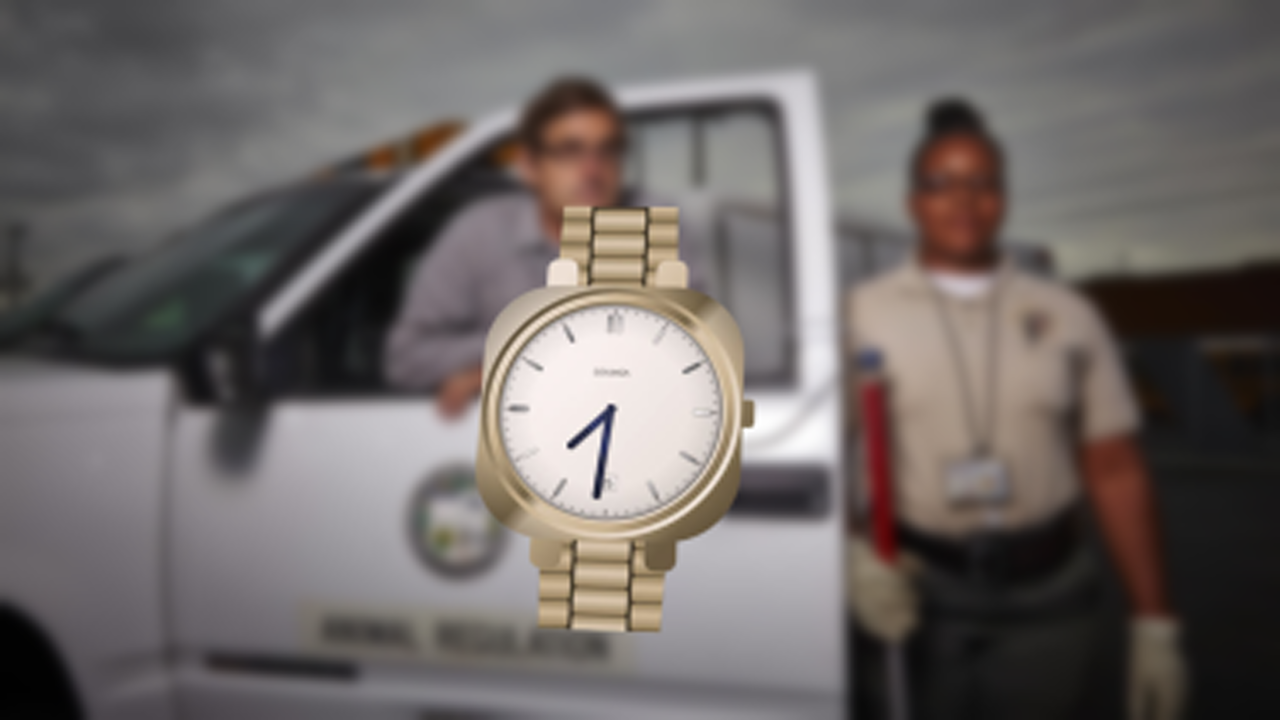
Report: {"hour": 7, "minute": 31}
